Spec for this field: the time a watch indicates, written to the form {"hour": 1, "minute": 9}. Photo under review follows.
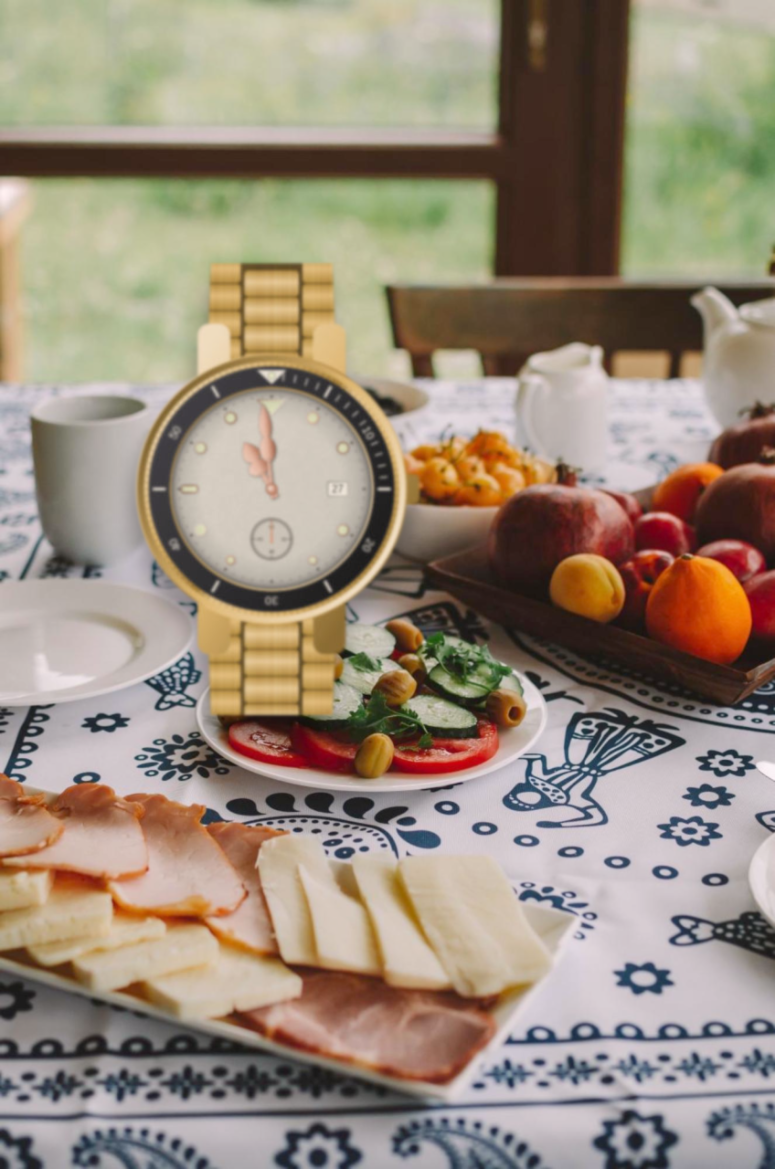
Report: {"hour": 10, "minute": 59}
